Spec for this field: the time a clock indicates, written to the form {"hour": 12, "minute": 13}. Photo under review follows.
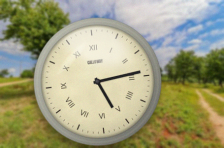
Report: {"hour": 5, "minute": 14}
